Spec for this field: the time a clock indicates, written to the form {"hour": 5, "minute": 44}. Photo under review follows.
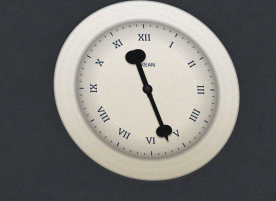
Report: {"hour": 11, "minute": 27}
